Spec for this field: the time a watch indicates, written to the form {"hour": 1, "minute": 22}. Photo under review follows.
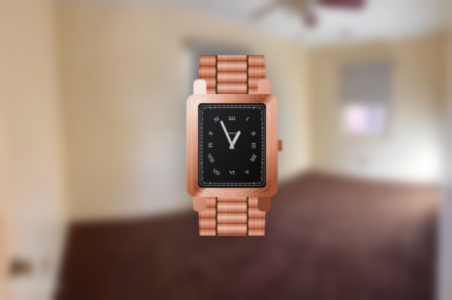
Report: {"hour": 12, "minute": 56}
